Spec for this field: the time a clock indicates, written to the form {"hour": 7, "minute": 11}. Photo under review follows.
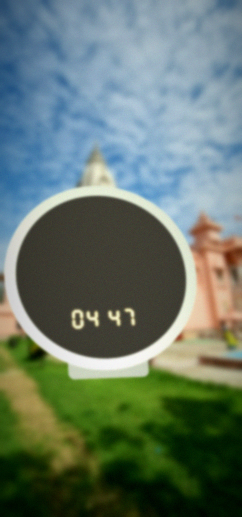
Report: {"hour": 4, "minute": 47}
